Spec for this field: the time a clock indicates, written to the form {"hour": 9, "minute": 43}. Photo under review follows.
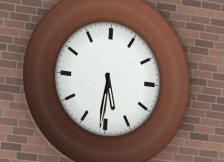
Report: {"hour": 5, "minute": 31}
